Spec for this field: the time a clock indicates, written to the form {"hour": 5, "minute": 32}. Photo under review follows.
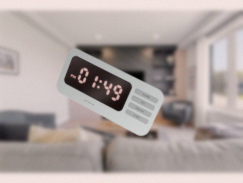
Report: {"hour": 1, "minute": 49}
